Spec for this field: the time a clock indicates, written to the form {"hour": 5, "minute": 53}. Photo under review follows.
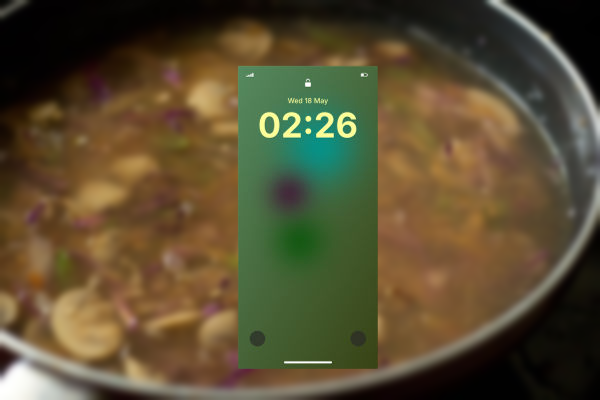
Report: {"hour": 2, "minute": 26}
